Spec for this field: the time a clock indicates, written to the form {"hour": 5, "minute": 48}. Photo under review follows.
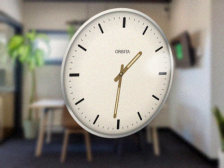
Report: {"hour": 1, "minute": 31}
